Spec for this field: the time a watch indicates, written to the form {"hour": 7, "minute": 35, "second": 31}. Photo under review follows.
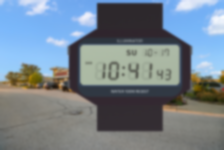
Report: {"hour": 10, "minute": 41, "second": 43}
